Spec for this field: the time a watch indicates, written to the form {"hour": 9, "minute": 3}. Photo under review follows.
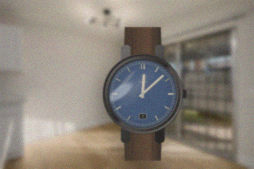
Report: {"hour": 12, "minute": 8}
